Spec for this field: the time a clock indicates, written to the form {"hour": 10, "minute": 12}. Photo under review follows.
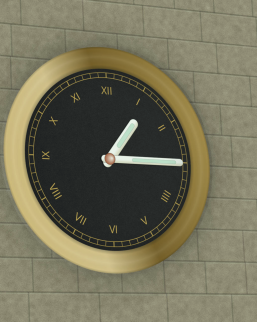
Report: {"hour": 1, "minute": 15}
